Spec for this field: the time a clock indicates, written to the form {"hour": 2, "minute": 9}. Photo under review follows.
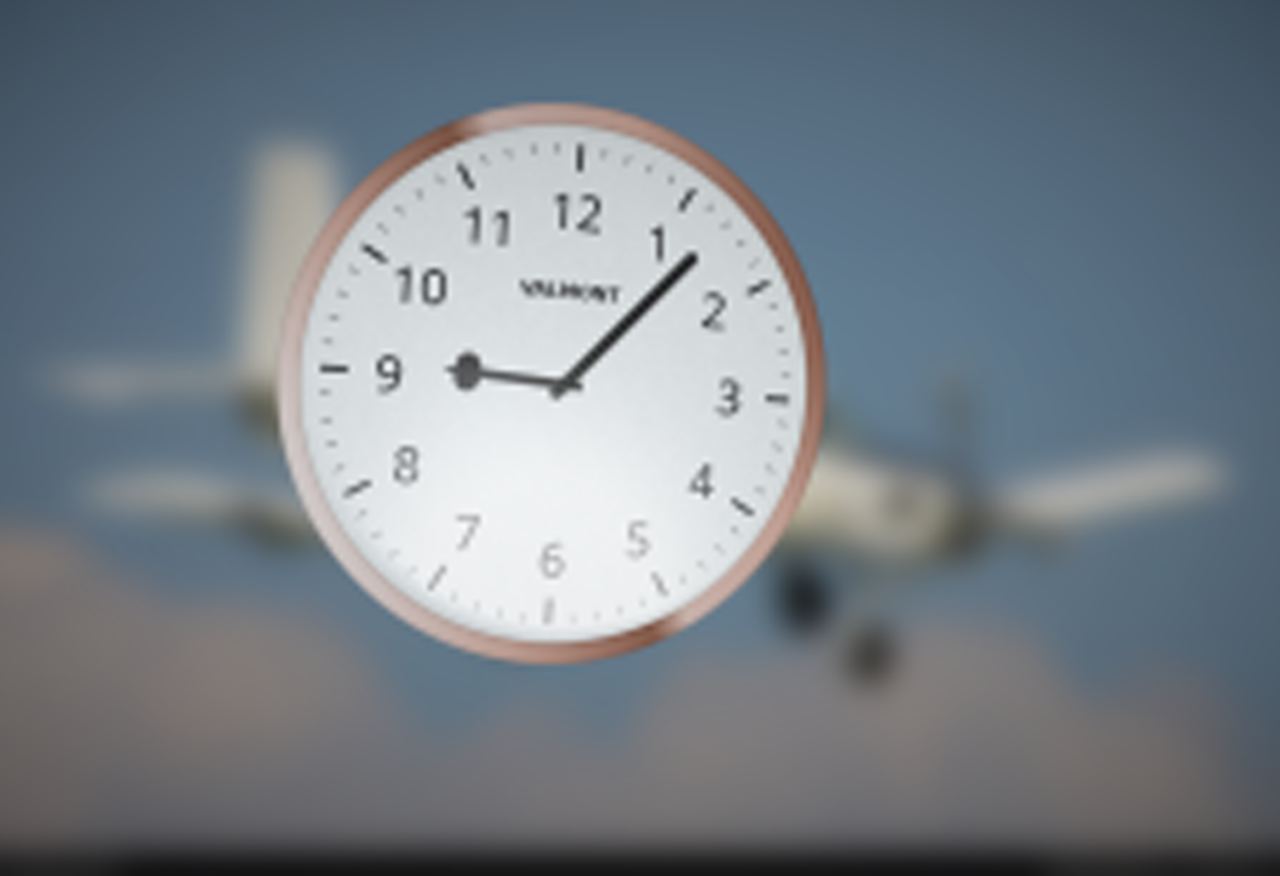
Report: {"hour": 9, "minute": 7}
